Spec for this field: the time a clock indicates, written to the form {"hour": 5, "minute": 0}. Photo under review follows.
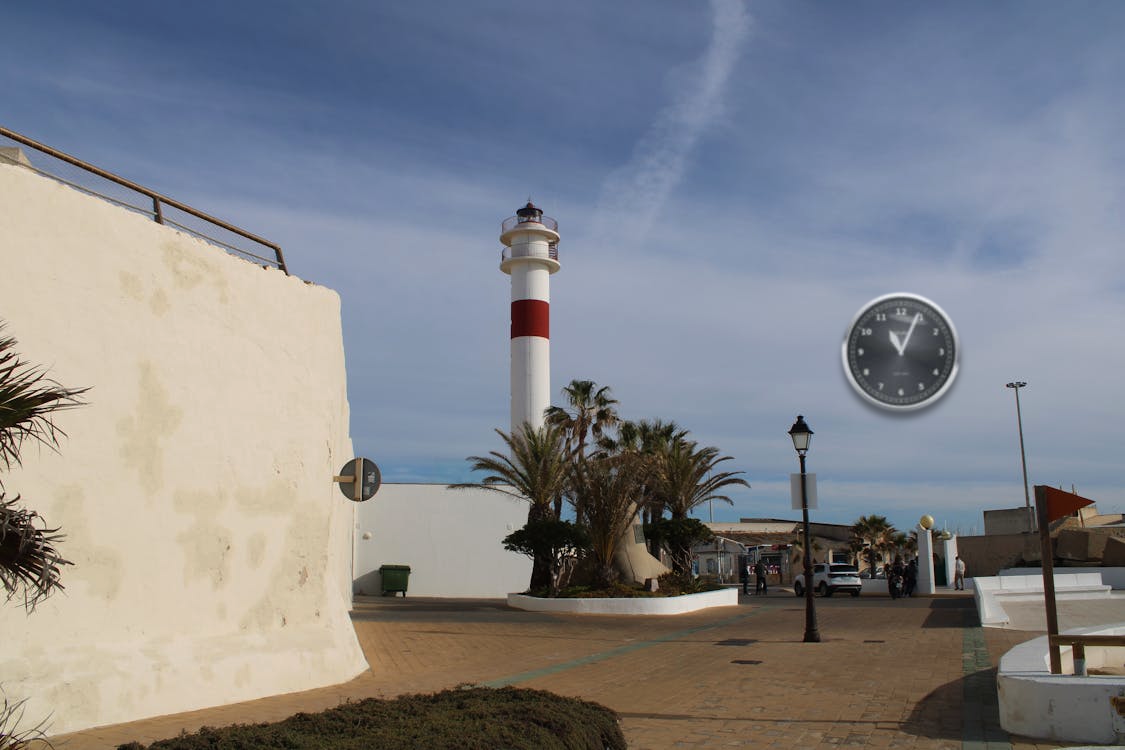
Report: {"hour": 11, "minute": 4}
